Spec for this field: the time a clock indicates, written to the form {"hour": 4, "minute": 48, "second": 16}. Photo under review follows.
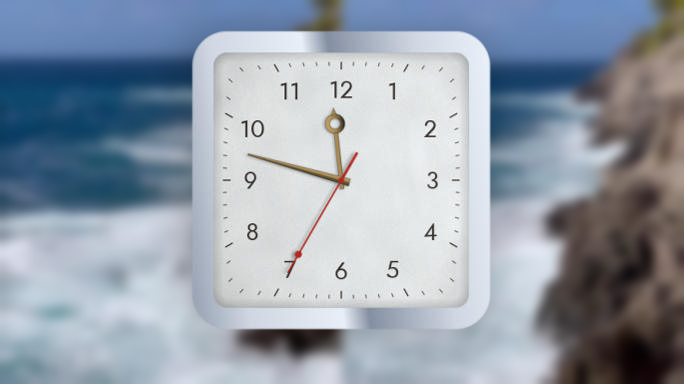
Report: {"hour": 11, "minute": 47, "second": 35}
